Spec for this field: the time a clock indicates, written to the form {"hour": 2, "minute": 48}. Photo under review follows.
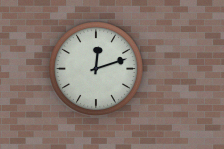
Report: {"hour": 12, "minute": 12}
